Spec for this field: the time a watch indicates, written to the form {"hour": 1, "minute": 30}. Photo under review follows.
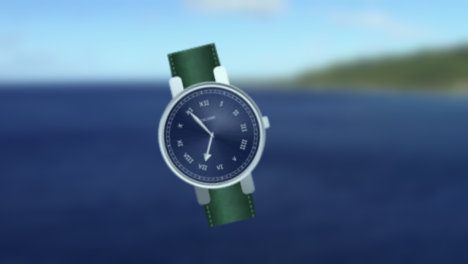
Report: {"hour": 6, "minute": 55}
